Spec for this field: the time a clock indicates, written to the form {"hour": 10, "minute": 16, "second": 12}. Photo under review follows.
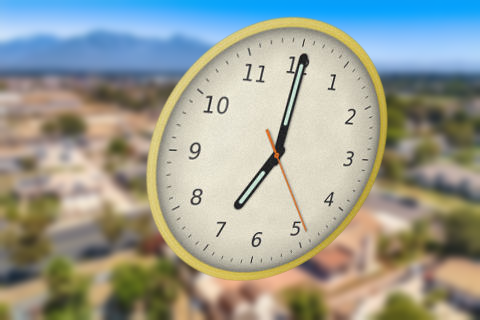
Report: {"hour": 7, "minute": 0, "second": 24}
